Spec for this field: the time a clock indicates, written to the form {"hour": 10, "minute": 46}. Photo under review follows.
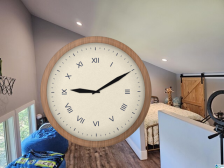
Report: {"hour": 9, "minute": 10}
